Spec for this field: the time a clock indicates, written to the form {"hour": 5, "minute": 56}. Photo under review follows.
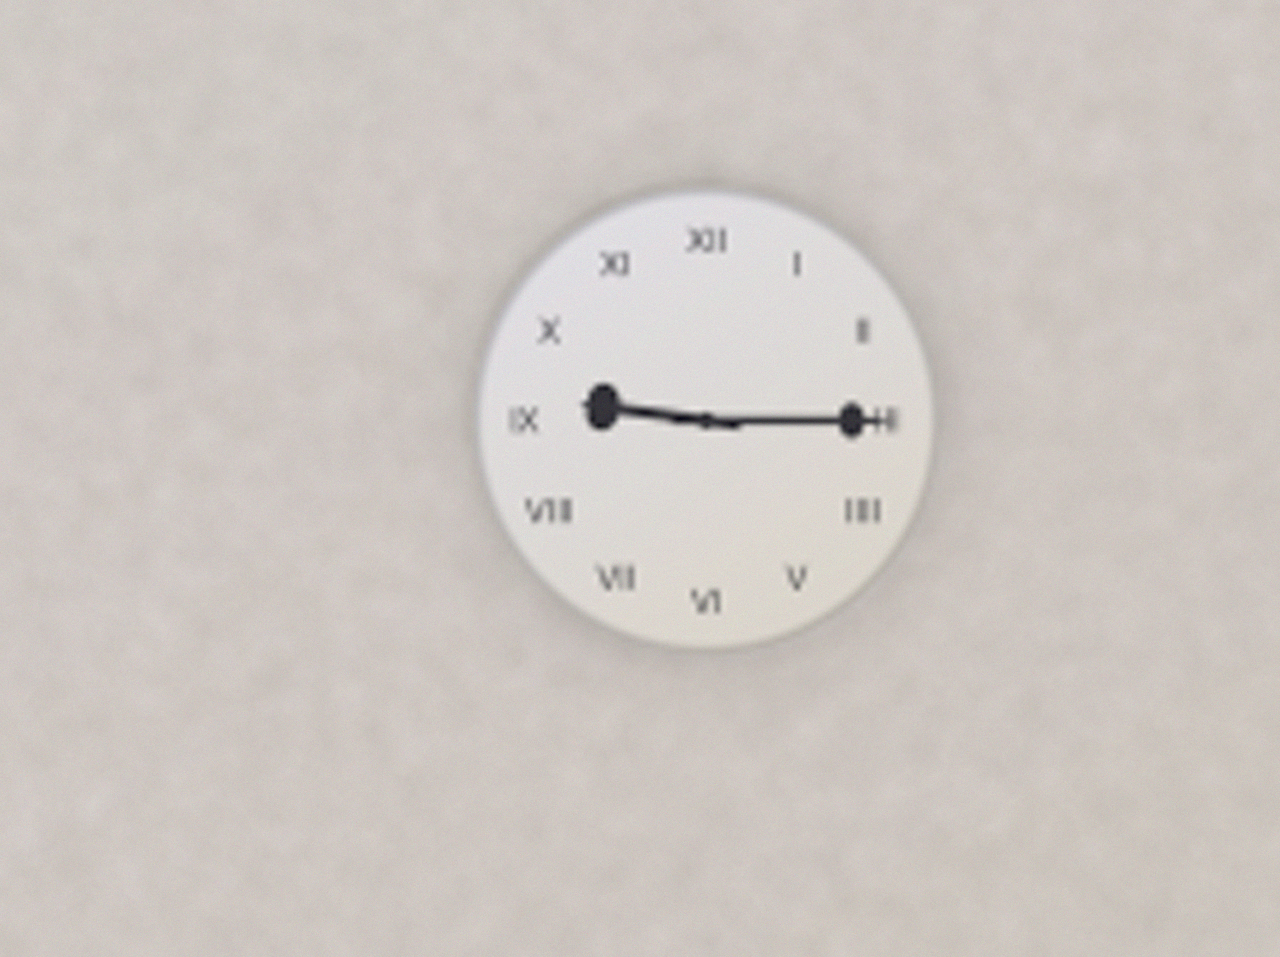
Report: {"hour": 9, "minute": 15}
